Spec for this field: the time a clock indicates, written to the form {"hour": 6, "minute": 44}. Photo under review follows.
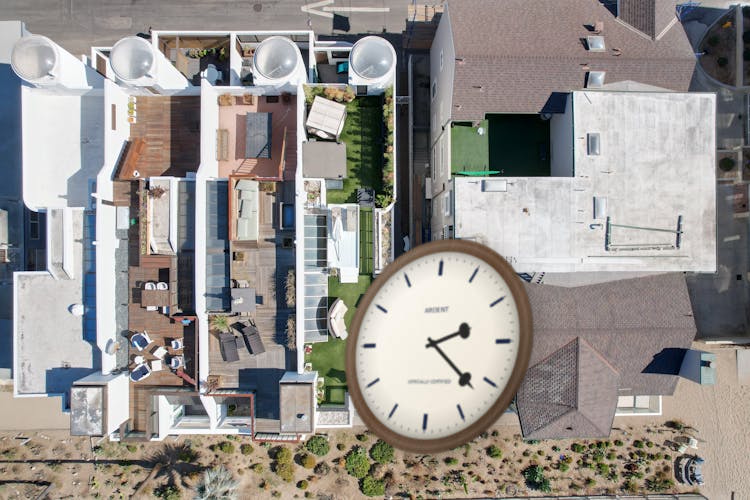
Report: {"hour": 2, "minute": 22}
